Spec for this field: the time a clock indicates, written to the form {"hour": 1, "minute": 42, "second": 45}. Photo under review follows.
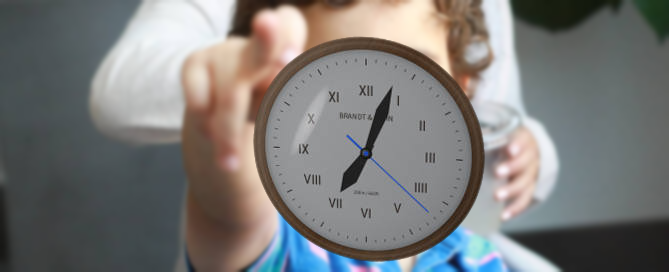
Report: {"hour": 7, "minute": 3, "second": 22}
